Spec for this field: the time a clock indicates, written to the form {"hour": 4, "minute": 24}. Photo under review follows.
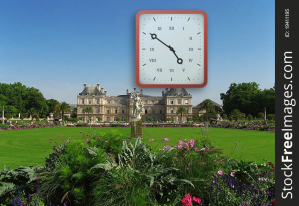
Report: {"hour": 4, "minute": 51}
